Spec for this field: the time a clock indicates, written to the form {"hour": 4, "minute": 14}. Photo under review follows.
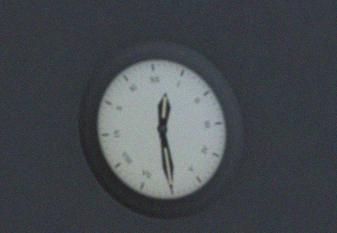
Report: {"hour": 12, "minute": 30}
